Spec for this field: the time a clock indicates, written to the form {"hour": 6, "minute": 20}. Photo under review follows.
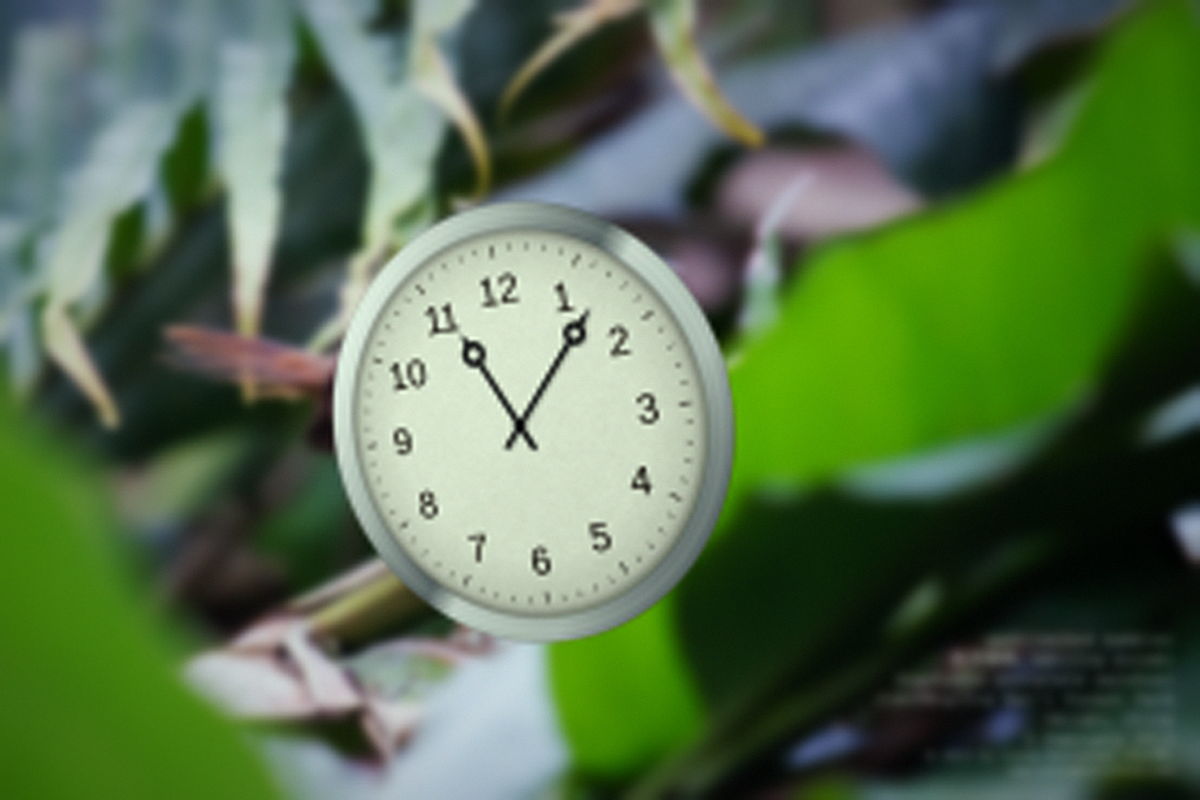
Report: {"hour": 11, "minute": 7}
